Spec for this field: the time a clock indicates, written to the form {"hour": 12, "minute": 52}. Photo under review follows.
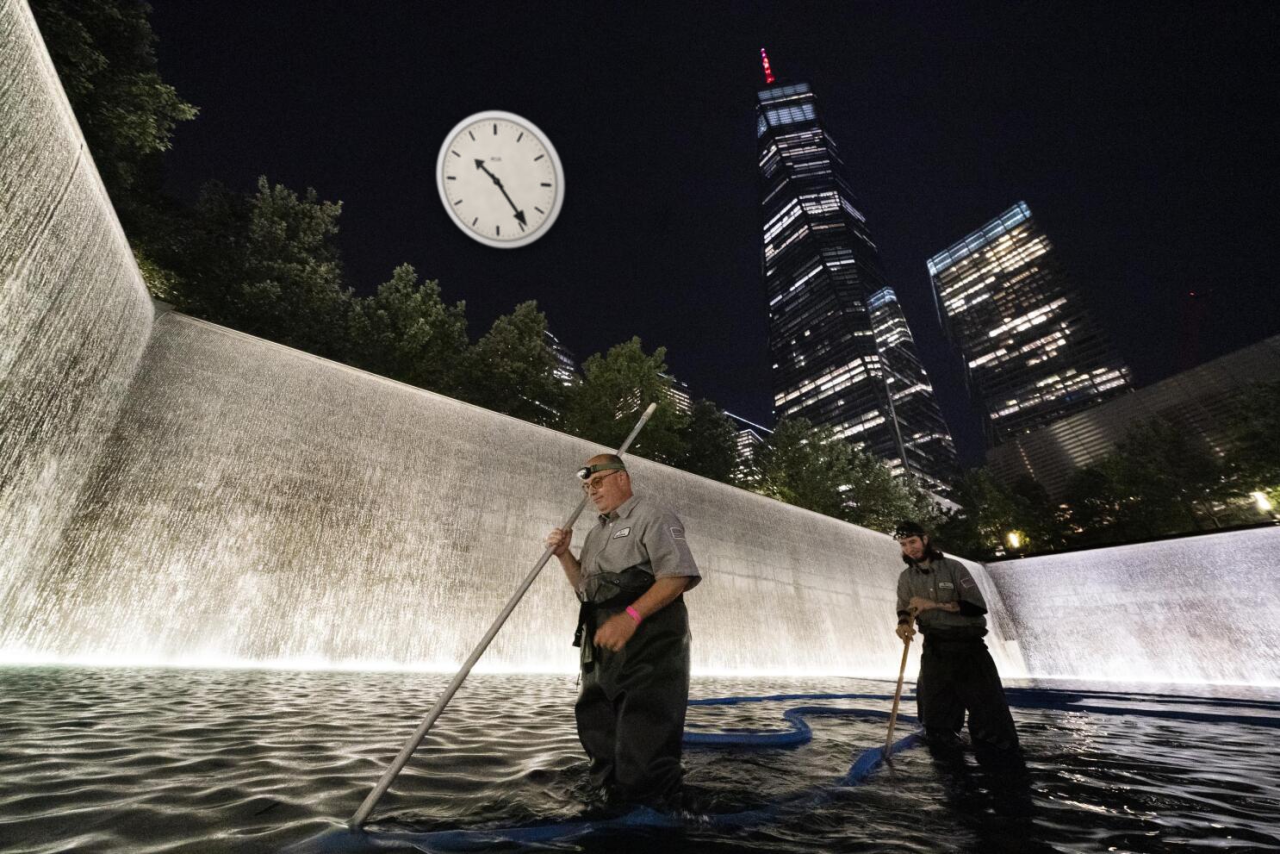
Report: {"hour": 10, "minute": 24}
